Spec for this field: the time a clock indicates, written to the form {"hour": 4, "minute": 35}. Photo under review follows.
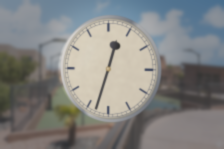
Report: {"hour": 12, "minute": 33}
